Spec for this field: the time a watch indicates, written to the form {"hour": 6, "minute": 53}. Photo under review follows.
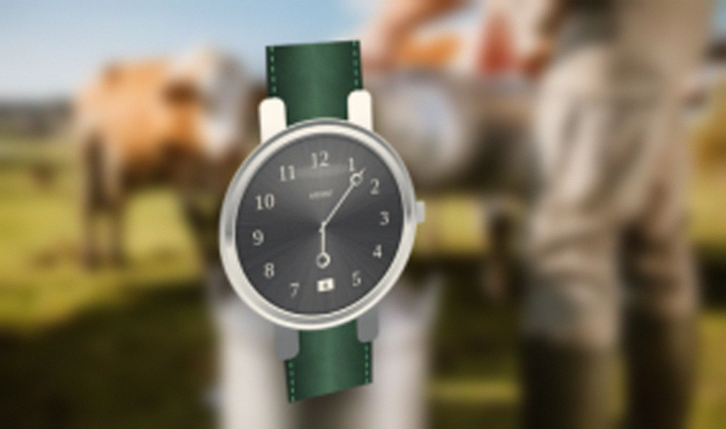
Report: {"hour": 6, "minute": 7}
